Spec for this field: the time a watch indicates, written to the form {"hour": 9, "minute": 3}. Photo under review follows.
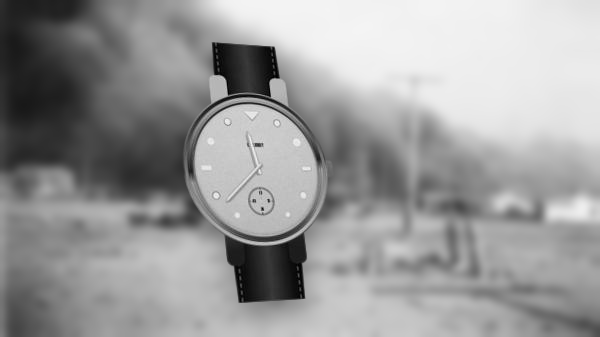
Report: {"hour": 11, "minute": 38}
